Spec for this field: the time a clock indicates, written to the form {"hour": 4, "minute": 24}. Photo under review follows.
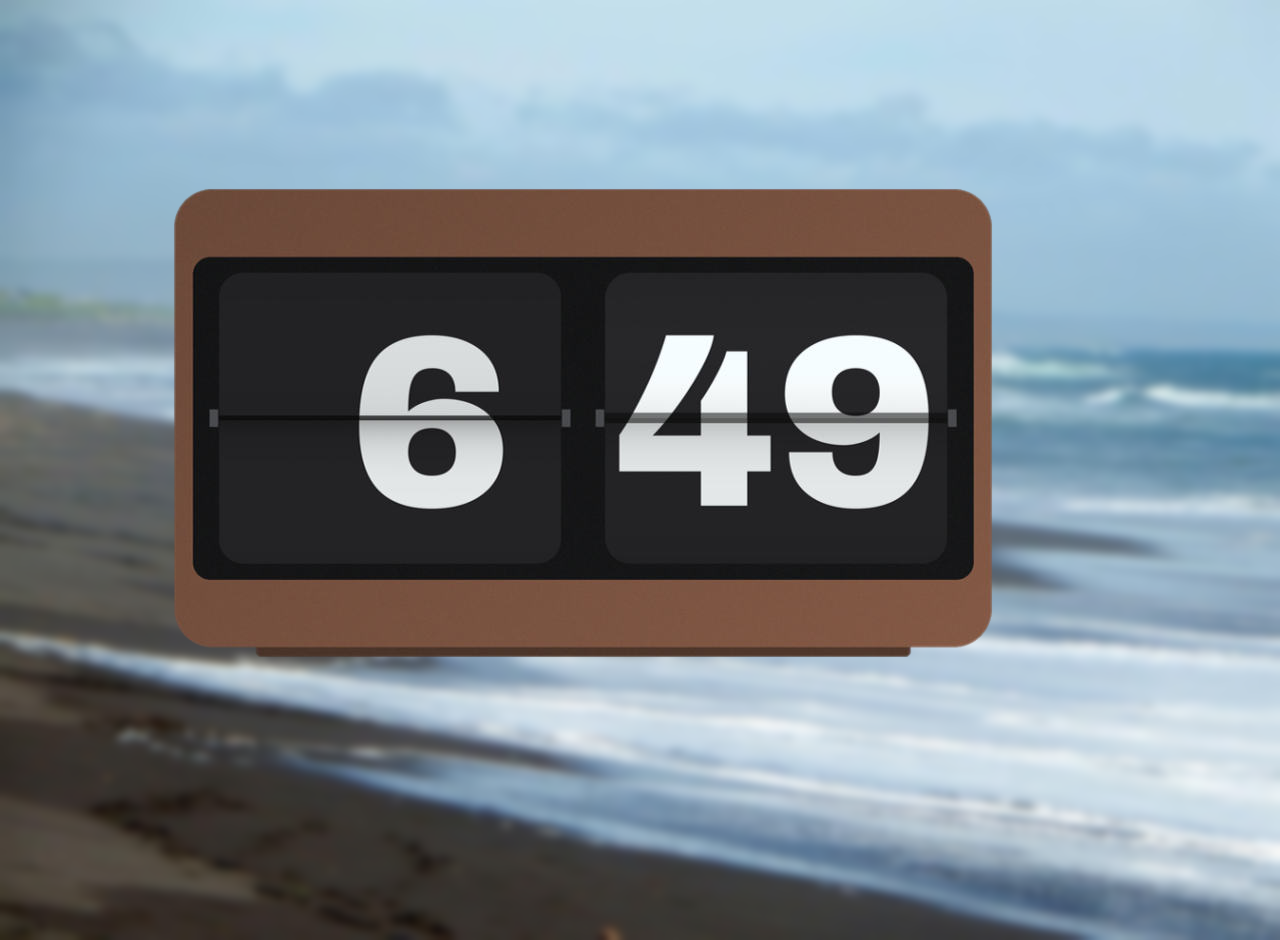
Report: {"hour": 6, "minute": 49}
